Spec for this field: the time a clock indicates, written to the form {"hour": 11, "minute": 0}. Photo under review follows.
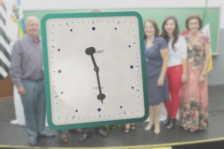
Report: {"hour": 11, "minute": 29}
